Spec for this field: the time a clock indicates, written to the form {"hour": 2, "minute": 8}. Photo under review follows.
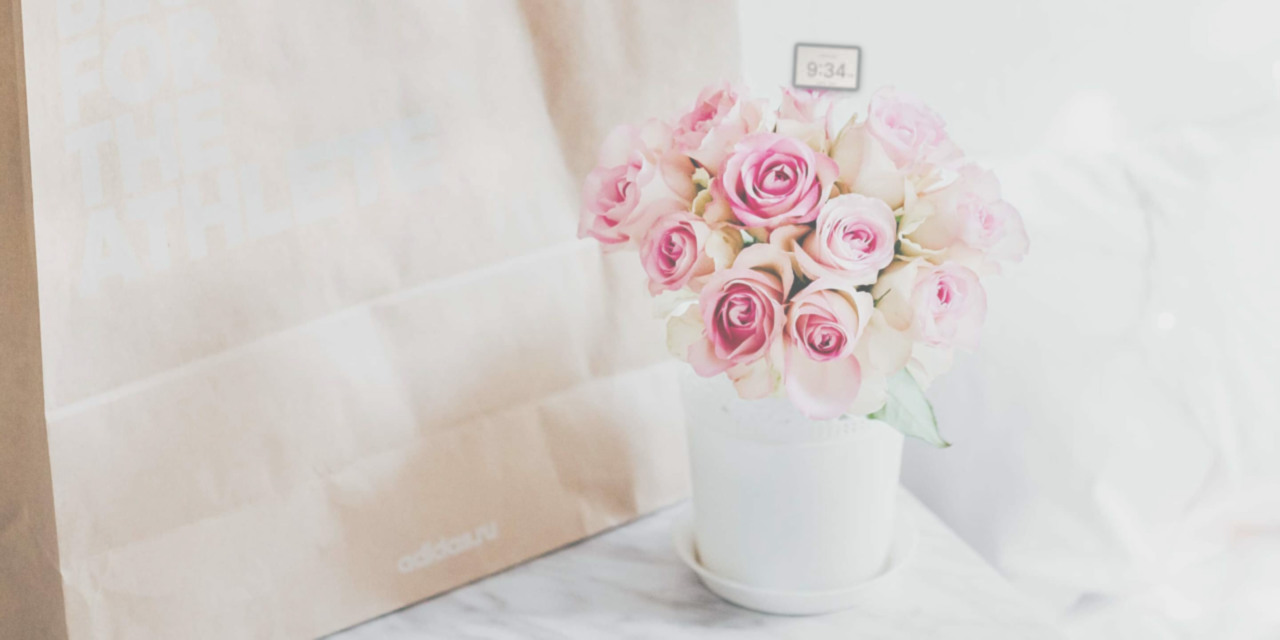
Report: {"hour": 9, "minute": 34}
